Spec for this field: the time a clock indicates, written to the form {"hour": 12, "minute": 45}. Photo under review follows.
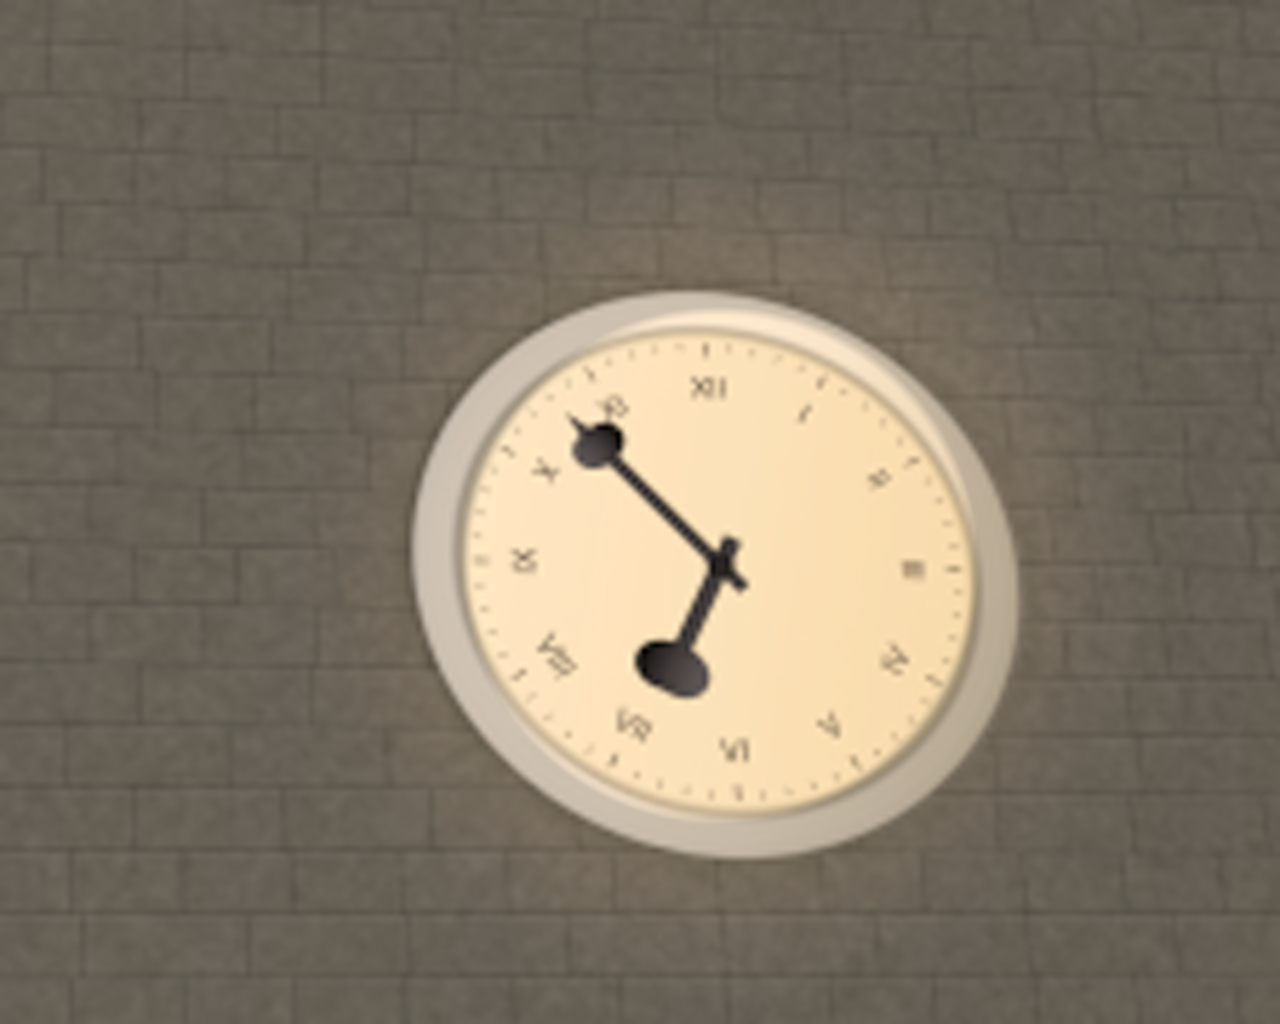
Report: {"hour": 6, "minute": 53}
